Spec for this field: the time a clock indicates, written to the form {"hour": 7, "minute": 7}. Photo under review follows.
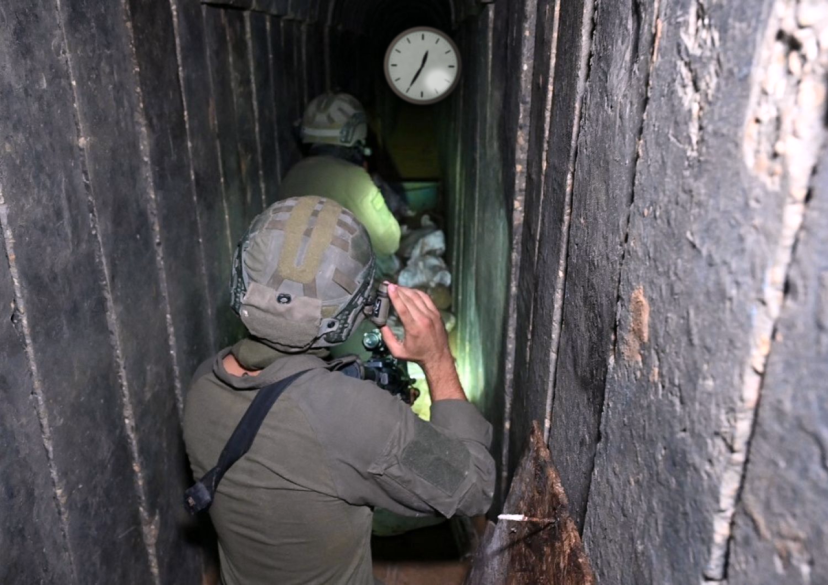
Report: {"hour": 12, "minute": 35}
